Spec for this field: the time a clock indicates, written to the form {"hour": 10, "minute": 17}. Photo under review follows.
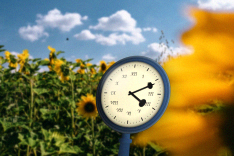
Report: {"hour": 4, "minute": 11}
